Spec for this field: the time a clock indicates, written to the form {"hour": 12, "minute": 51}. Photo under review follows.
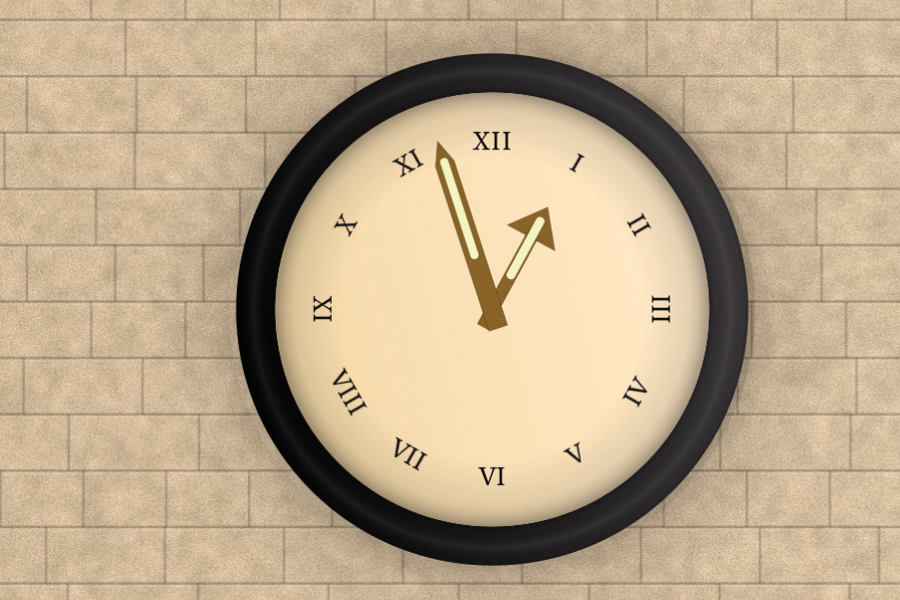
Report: {"hour": 12, "minute": 57}
